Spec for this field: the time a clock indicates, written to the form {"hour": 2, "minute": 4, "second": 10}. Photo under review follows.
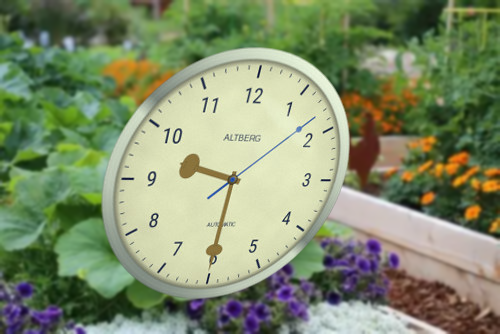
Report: {"hour": 9, "minute": 30, "second": 8}
